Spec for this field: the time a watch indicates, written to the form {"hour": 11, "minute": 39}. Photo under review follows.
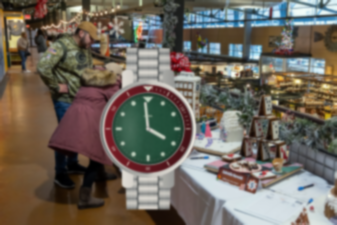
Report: {"hour": 3, "minute": 59}
